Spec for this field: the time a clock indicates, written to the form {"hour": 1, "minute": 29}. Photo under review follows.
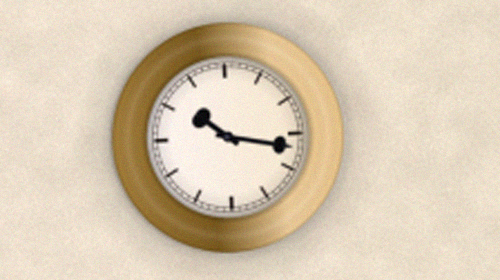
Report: {"hour": 10, "minute": 17}
